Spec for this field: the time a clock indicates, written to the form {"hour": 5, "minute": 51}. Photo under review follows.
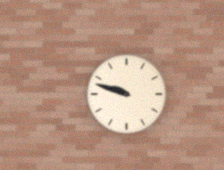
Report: {"hour": 9, "minute": 48}
